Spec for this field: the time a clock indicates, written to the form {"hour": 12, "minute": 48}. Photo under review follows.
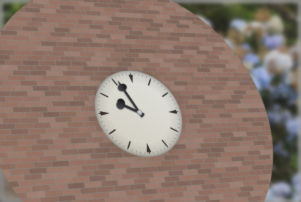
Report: {"hour": 9, "minute": 56}
